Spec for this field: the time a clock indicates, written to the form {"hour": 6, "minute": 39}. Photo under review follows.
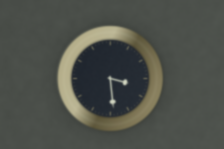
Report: {"hour": 3, "minute": 29}
